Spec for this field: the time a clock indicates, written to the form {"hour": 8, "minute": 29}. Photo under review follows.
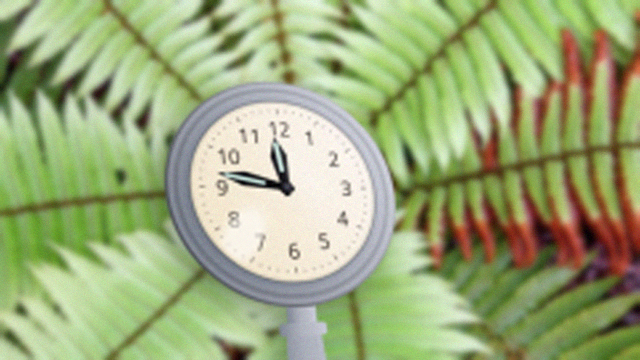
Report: {"hour": 11, "minute": 47}
